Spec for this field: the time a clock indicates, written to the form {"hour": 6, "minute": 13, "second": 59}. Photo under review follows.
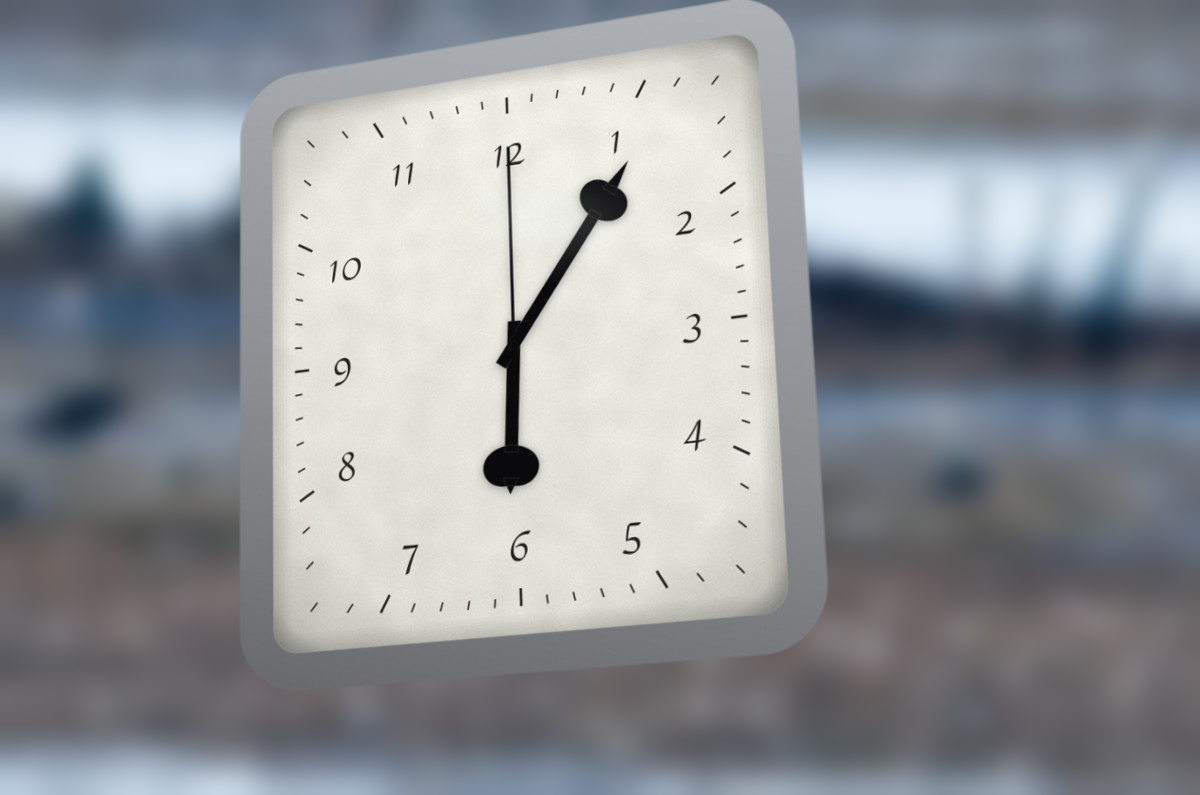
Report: {"hour": 6, "minute": 6, "second": 0}
